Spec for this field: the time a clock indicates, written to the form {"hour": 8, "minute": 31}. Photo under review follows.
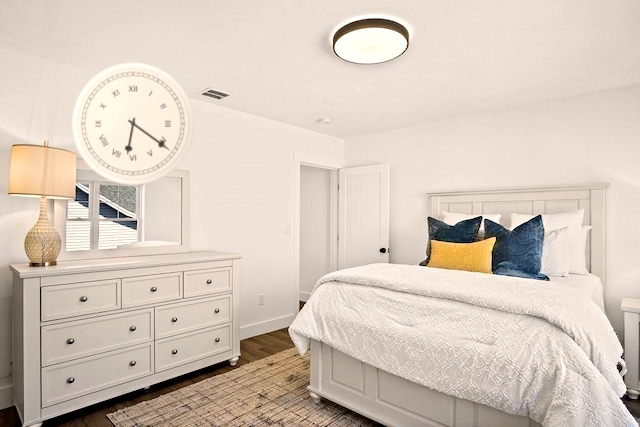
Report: {"hour": 6, "minute": 21}
